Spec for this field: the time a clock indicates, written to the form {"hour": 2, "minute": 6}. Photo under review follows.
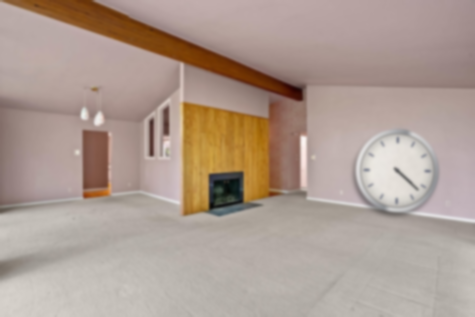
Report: {"hour": 4, "minute": 22}
